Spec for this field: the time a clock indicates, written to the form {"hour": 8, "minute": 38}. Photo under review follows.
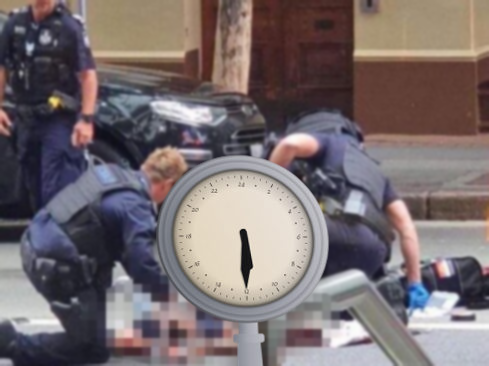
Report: {"hour": 11, "minute": 30}
